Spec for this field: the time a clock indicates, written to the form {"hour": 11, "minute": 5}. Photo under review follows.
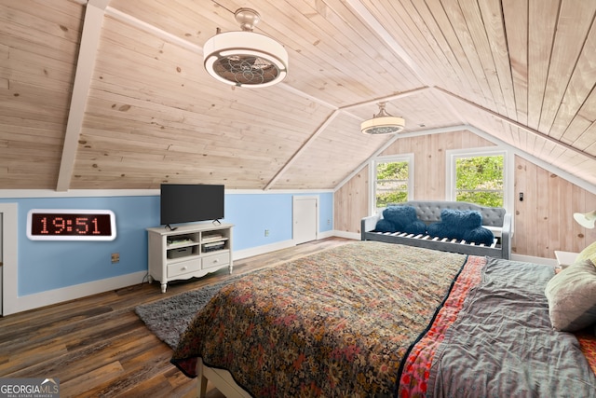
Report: {"hour": 19, "minute": 51}
